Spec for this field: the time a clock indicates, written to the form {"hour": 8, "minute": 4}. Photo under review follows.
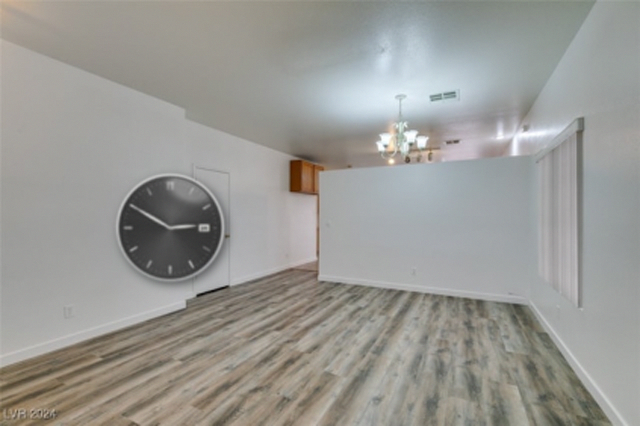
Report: {"hour": 2, "minute": 50}
